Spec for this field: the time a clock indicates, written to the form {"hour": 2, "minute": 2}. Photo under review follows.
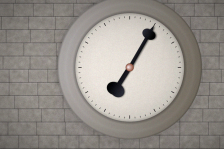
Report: {"hour": 7, "minute": 5}
